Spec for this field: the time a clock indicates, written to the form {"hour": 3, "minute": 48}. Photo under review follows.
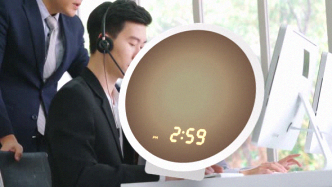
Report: {"hour": 2, "minute": 59}
